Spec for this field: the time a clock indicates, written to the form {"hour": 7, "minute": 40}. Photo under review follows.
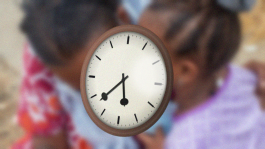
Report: {"hour": 5, "minute": 38}
